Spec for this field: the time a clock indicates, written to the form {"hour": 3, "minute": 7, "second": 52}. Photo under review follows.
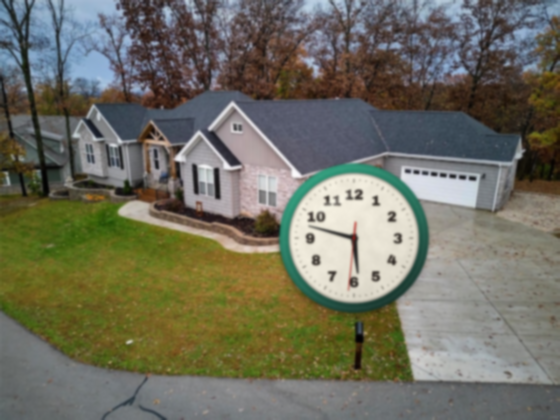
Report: {"hour": 5, "minute": 47, "second": 31}
